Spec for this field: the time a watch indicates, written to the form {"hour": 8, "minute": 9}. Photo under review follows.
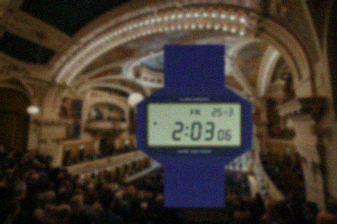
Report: {"hour": 2, "minute": 3}
